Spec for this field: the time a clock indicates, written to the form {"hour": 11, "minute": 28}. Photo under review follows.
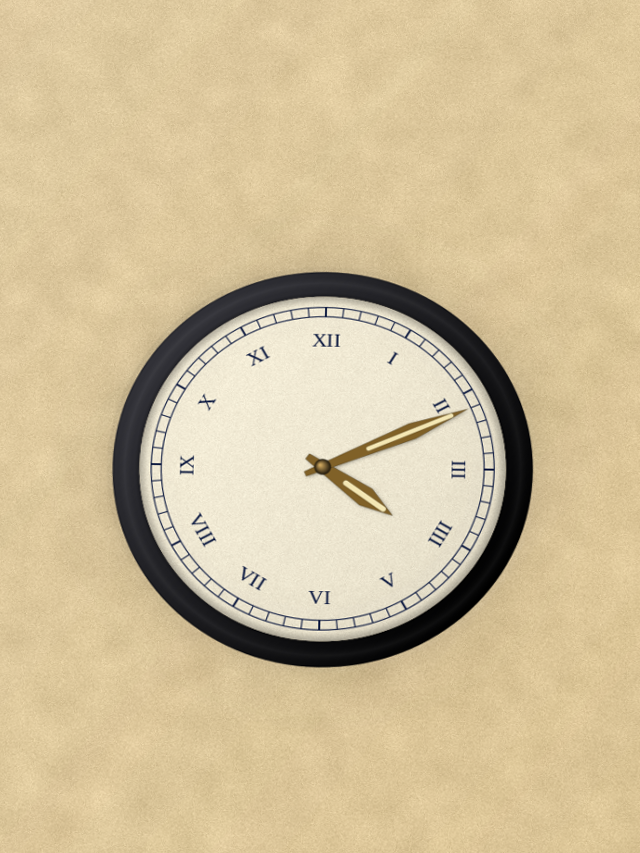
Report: {"hour": 4, "minute": 11}
